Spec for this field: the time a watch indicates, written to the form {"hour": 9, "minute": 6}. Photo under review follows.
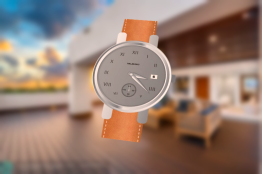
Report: {"hour": 3, "minute": 22}
